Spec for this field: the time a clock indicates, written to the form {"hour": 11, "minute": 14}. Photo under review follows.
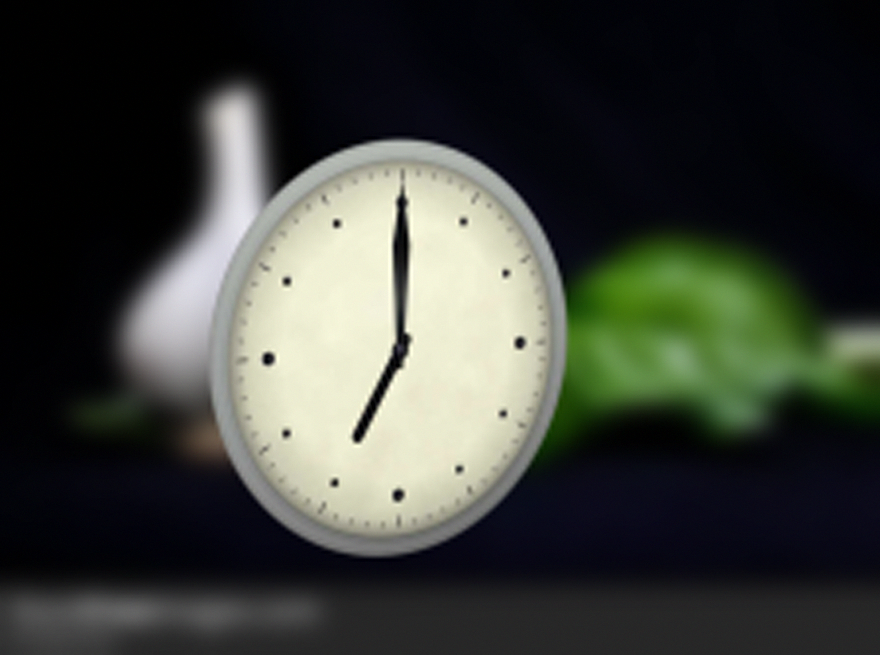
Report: {"hour": 7, "minute": 0}
